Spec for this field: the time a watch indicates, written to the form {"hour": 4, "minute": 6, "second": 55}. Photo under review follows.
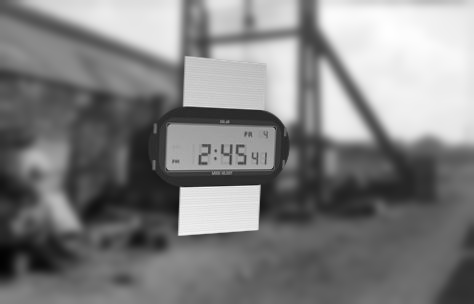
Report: {"hour": 2, "minute": 45, "second": 41}
